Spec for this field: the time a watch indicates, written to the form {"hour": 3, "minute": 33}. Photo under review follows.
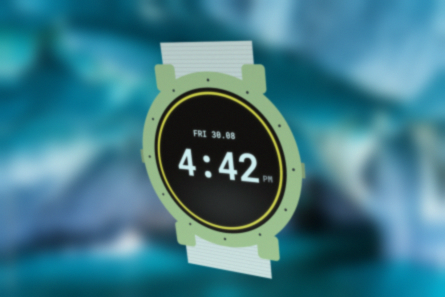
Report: {"hour": 4, "minute": 42}
